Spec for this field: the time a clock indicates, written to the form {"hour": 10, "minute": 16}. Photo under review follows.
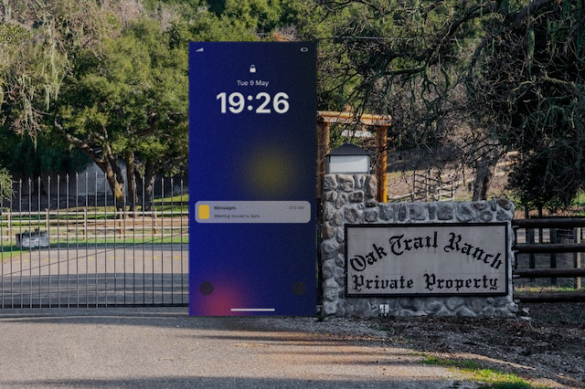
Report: {"hour": 19, "minute": 26}
